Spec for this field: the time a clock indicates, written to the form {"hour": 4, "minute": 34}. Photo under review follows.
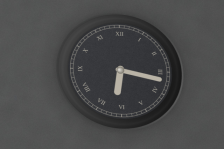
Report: {"hour": 6, "minute": 17}
